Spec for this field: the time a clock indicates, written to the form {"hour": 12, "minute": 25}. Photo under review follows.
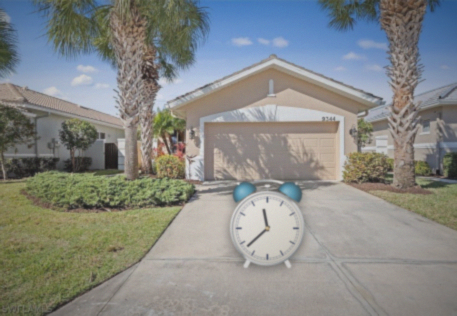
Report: {"hour": 11, "minute": 38}
